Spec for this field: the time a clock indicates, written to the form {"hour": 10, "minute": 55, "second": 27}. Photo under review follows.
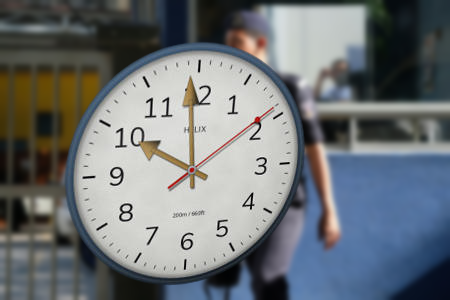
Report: {"hour": 9, "minute": 59, "second": 9}
